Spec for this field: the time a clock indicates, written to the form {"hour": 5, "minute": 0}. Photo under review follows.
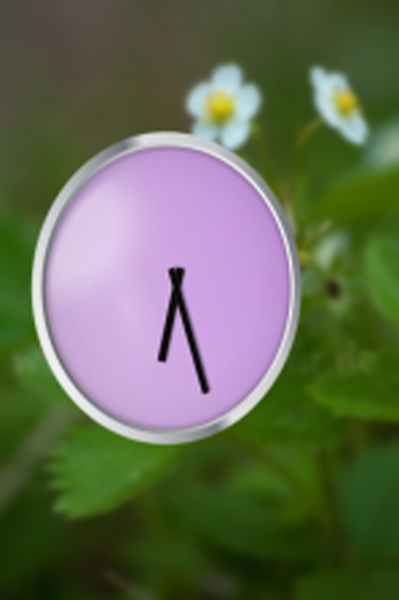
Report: {"hour": 6, "minute": 27}
